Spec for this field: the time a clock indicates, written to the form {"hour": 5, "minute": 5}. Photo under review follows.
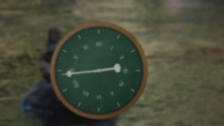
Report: {"hour": 2, "minute": 44}
